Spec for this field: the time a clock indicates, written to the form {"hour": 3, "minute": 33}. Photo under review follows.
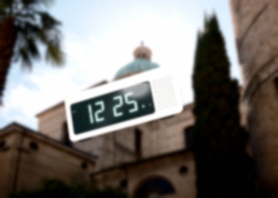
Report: {"hour": 12, "minute": 25}
